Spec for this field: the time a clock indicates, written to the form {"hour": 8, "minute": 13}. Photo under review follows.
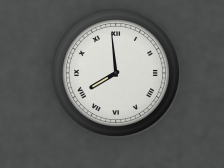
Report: {"hour": 7, "minute": 59}
